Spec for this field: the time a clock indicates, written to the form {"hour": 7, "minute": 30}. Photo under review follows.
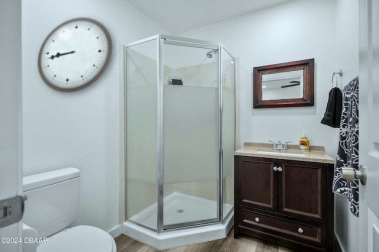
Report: {"hour": 8, "minute": 43}
